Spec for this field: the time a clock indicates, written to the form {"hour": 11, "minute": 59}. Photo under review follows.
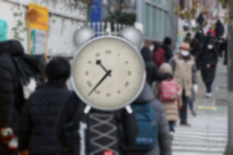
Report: {"hour": 10, "minute": 37}
